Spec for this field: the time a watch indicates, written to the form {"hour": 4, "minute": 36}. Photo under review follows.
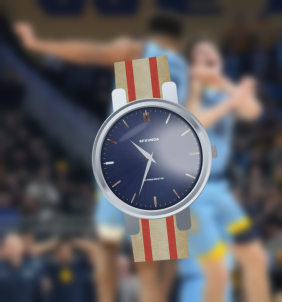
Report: {"hour": 10, "minute": 34}
